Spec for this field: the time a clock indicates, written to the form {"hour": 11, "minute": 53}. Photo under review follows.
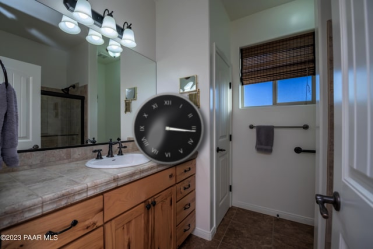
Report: {"hour": 3, "minute": 16}
